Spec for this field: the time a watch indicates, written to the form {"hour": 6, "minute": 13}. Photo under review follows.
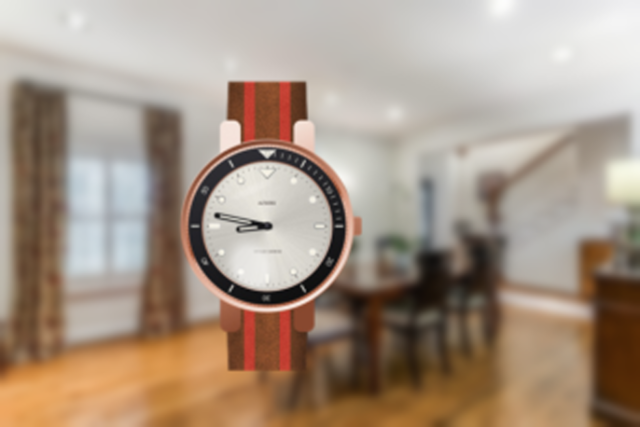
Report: {"hour": 8, "minute": 47}
